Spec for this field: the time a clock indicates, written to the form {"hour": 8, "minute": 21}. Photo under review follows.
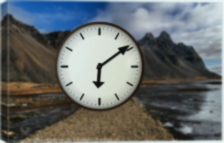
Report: {"hour": 6, "minute": 9}
